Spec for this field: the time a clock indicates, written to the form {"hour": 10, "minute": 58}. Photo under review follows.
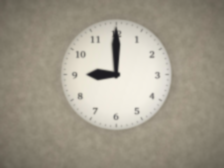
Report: {"hour": 9, "minute": 0}
